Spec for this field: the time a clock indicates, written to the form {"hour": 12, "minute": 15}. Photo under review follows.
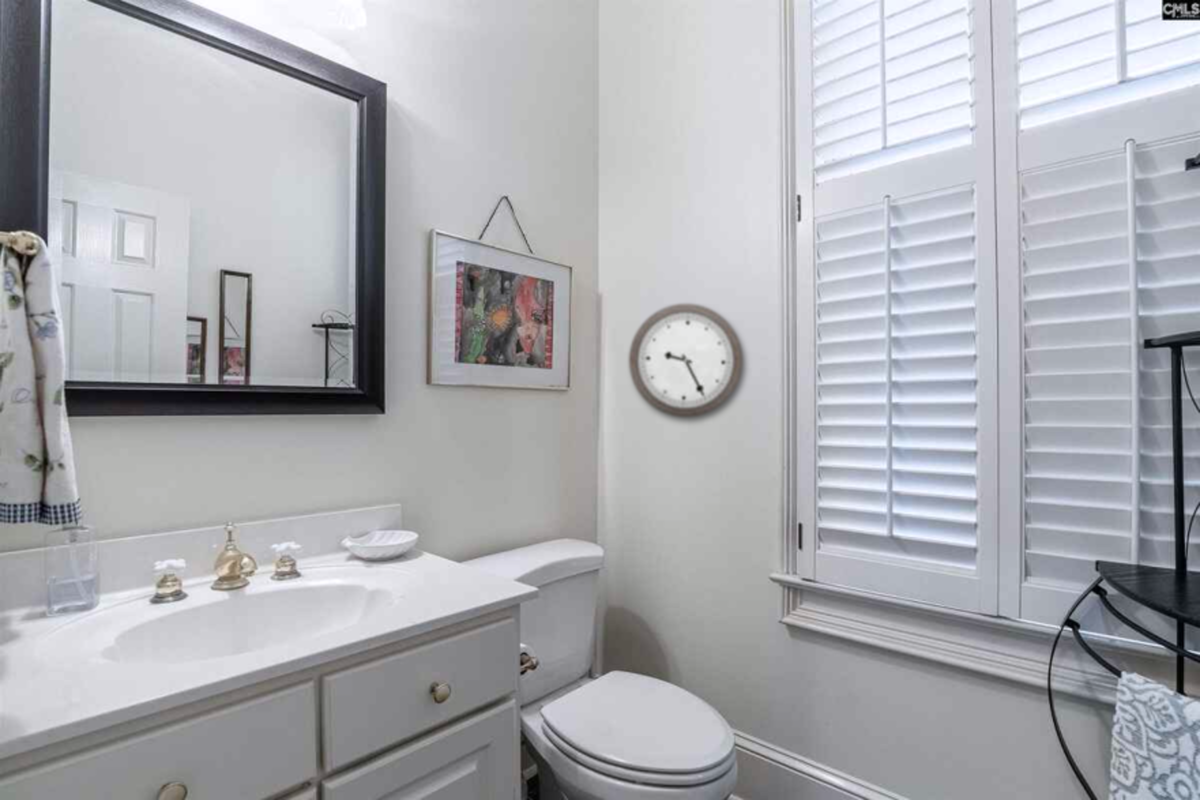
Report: {"hour": 9, "minute": 25}
